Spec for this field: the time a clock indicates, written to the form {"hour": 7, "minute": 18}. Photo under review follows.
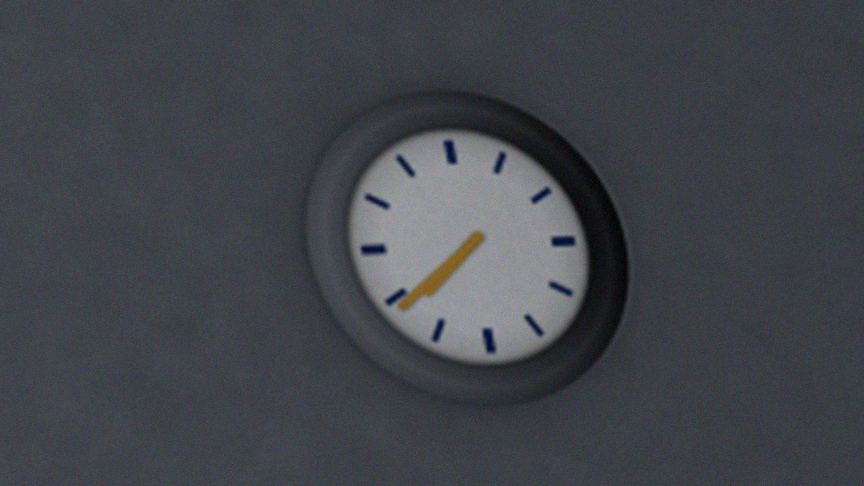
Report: {"hour": 7, "minute": 39}
